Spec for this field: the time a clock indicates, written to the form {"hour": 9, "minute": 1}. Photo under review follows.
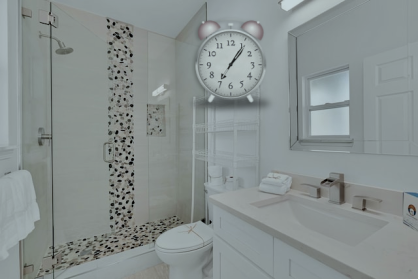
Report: {"hour": 7, "minute": 6}
